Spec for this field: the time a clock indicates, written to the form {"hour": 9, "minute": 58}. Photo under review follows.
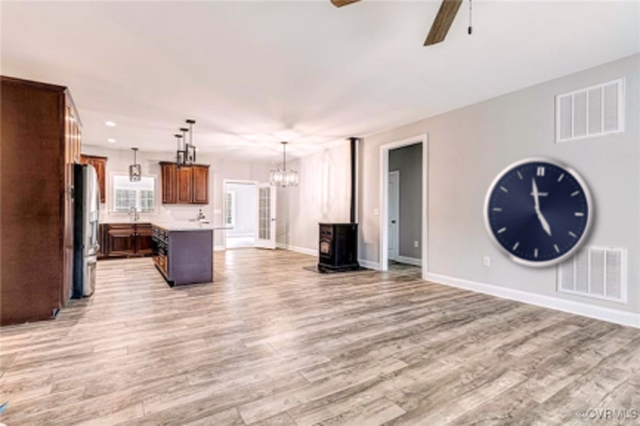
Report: {"hour": 4, "minute": 58}
